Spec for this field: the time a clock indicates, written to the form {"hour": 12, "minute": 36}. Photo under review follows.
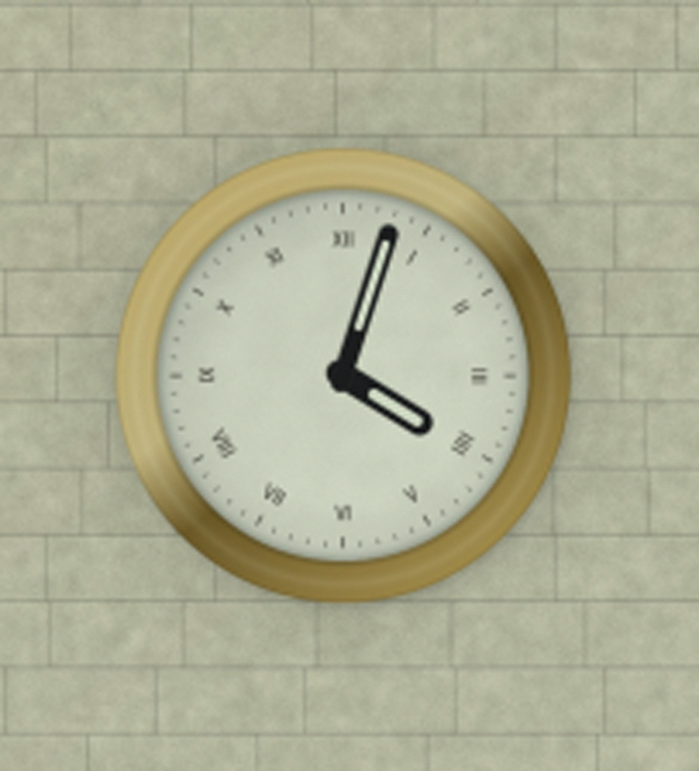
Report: {"hour": 4, "minute": 3}
